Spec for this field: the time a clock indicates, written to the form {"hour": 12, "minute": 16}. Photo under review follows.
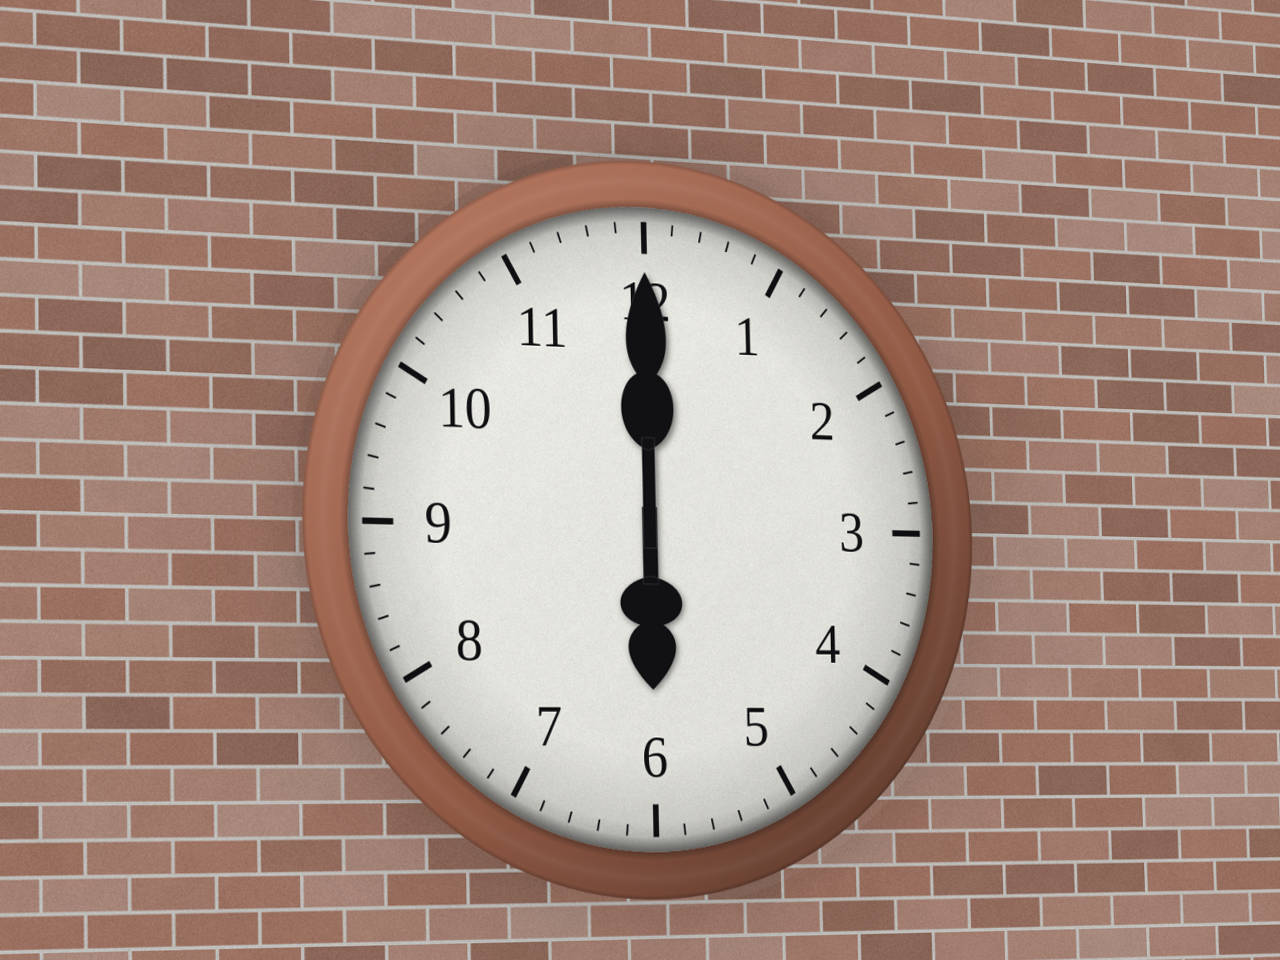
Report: {"hour": 6, "minute": 0}
